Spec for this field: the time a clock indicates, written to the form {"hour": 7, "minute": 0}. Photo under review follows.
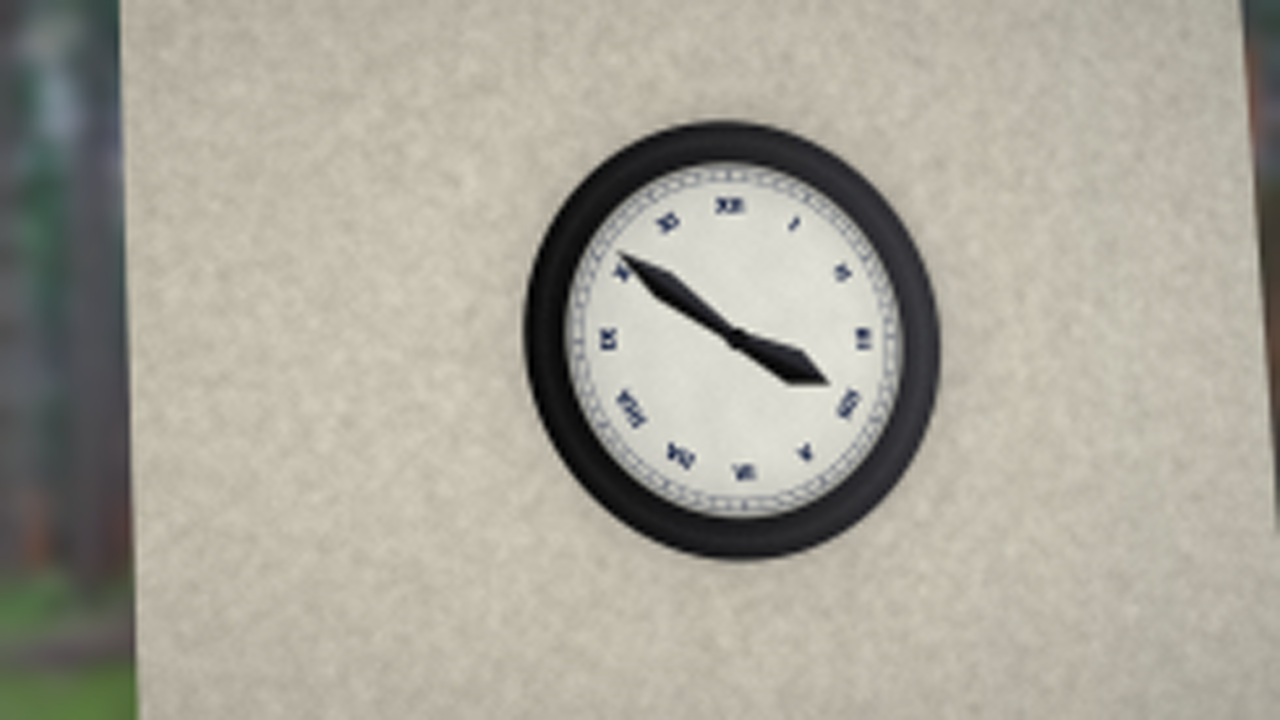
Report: {"hour": 3, "minute": 51}
